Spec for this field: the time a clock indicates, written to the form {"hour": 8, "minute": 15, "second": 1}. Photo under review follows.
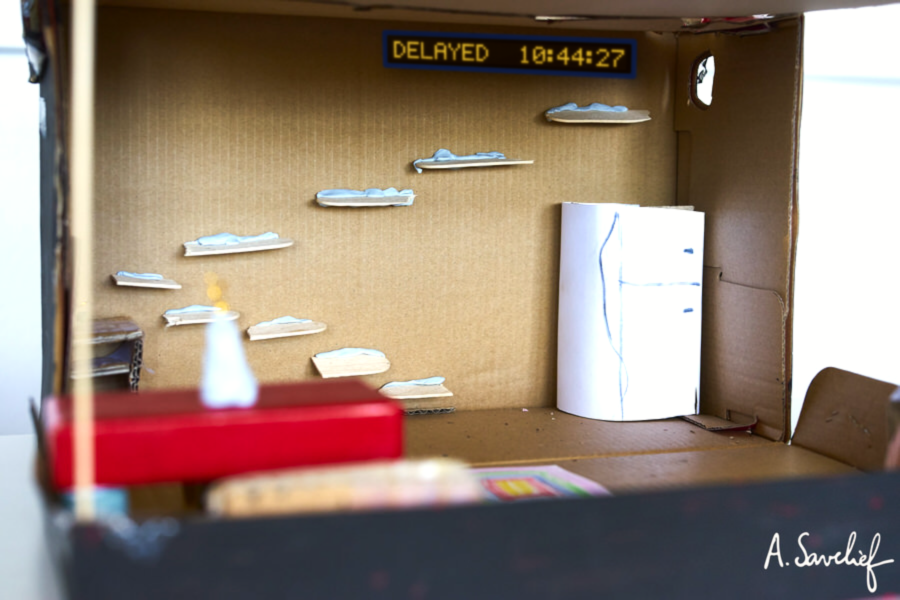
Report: {"hour": 10, "minute": 44, "second": 27}
